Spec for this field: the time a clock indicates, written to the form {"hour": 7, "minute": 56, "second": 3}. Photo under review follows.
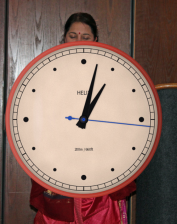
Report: {"hour": 1, "minute": 2, "second": 16}
